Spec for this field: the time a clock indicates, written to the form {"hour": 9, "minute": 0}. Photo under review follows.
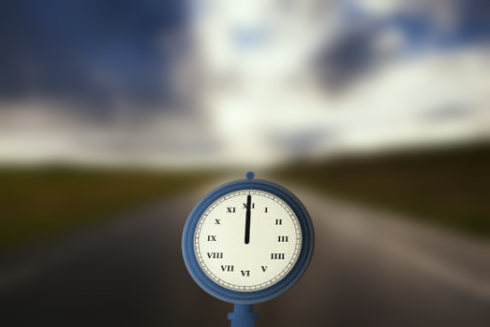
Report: {"hour": 12, "minute": 0}
